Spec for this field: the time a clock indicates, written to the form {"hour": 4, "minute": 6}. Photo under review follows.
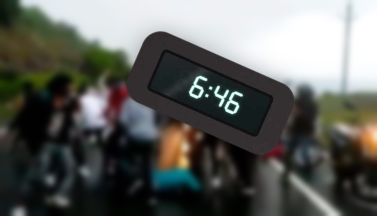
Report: {"hour": 6, "minute": 46}
